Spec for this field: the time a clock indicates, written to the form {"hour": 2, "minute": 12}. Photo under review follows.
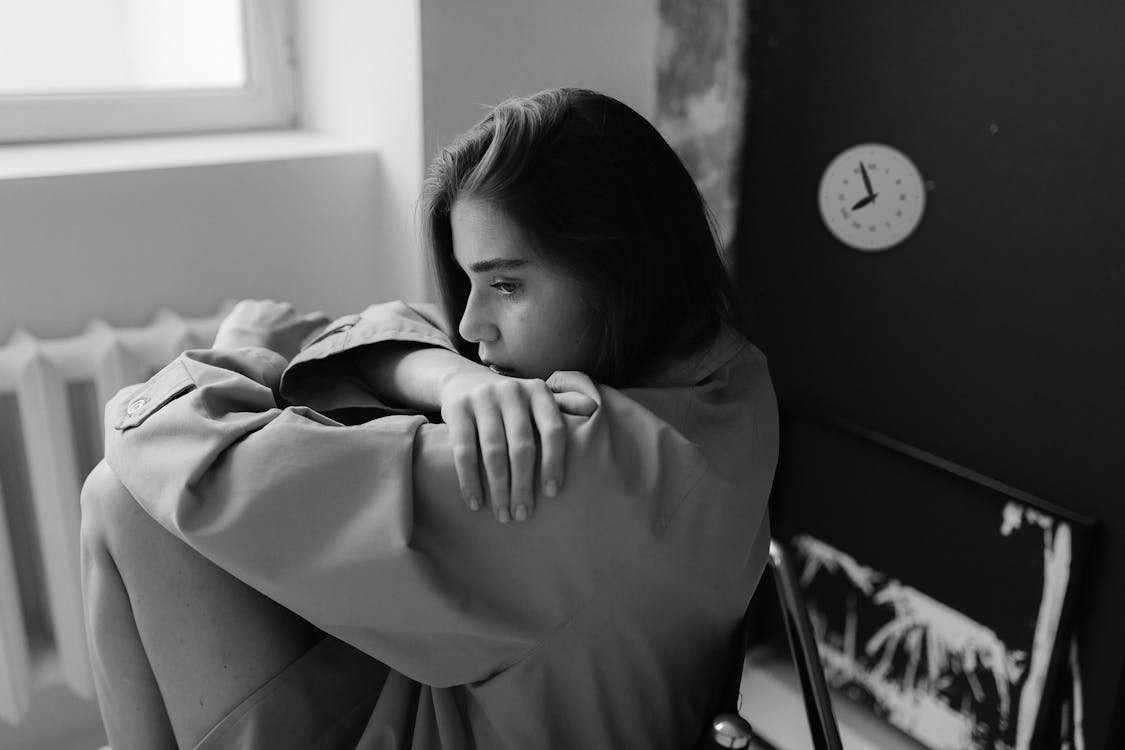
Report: {"hour": 7, "minute": 57}
